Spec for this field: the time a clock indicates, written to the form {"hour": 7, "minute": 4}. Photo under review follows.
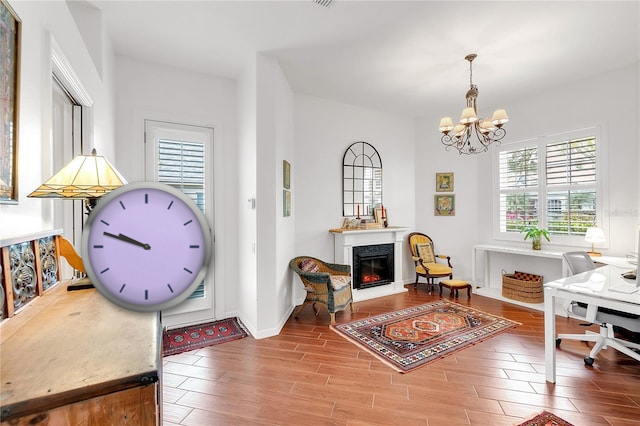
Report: {"hour": 9, "minute": 48}
